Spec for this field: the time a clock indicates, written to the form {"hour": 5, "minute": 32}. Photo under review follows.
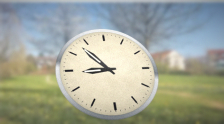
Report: {"hour": 8, "minute": 53}
